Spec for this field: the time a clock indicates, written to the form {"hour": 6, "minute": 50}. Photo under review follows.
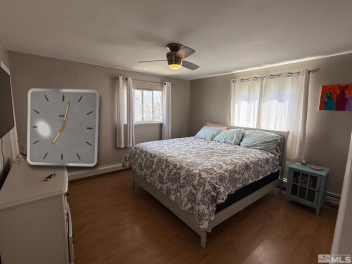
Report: {"hour": 7, "minute": 2}
